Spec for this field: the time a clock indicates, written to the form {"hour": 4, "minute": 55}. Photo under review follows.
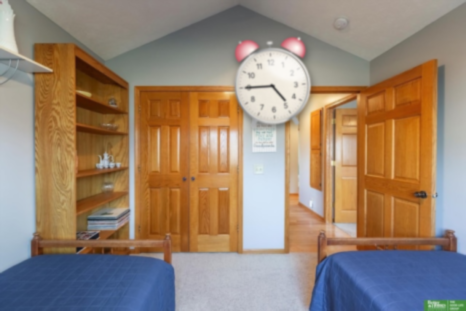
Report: {"hour": 4, "minute": 45}
